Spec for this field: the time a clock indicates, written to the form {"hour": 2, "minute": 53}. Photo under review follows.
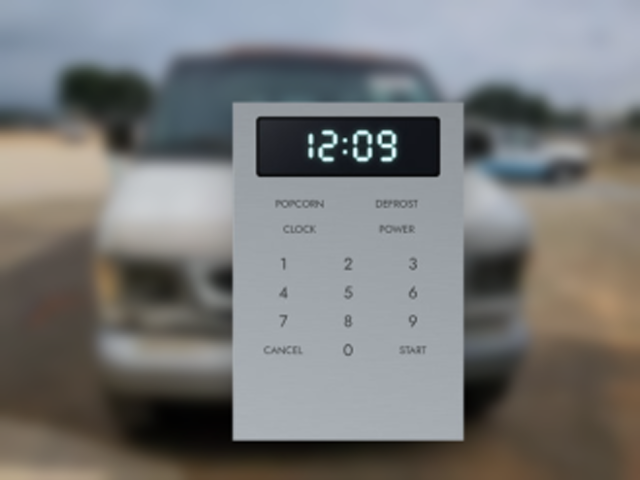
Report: {"hour": 12, "minute": 9}
